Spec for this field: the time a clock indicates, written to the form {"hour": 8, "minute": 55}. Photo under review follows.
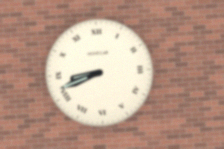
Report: {"hour": 8, "minute": 42}
